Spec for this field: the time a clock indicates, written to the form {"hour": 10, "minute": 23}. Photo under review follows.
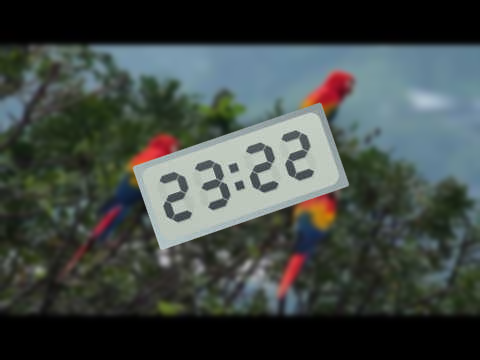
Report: {"hour": 23, "minute": 22}
